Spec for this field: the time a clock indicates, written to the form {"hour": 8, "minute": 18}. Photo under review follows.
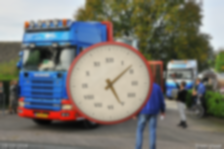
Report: {"hour": 5, "minute": 8}
